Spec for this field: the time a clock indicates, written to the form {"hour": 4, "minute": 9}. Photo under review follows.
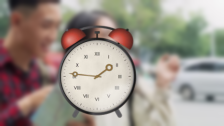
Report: {"hour": 1, "minute": 46}
